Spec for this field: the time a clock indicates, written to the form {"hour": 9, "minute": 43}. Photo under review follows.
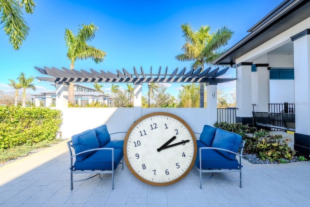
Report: {"hour": 2, "minute": 15}
